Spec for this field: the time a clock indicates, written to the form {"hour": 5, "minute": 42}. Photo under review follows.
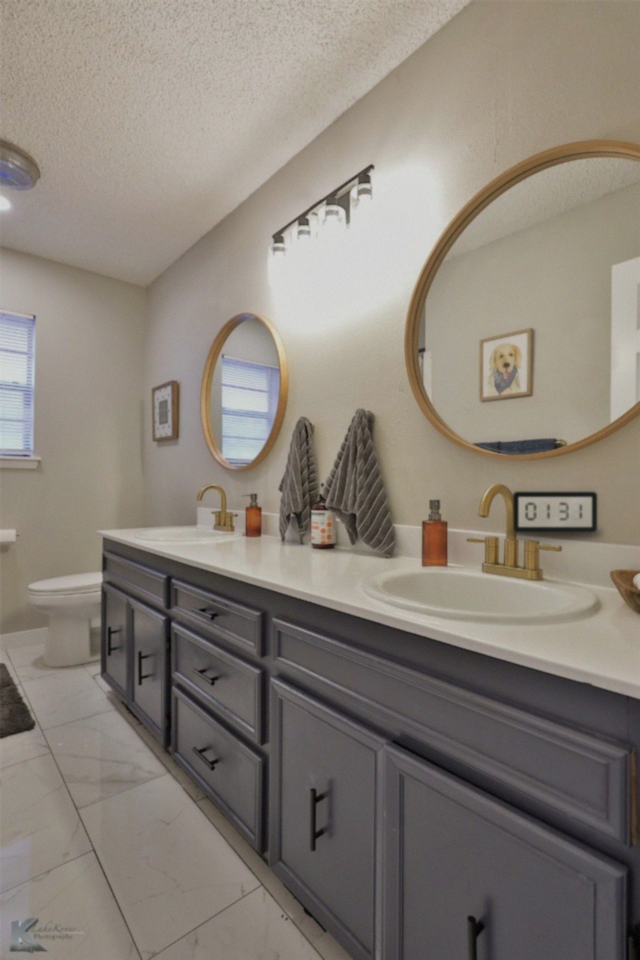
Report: {"hour": 1, "minute": 31}
